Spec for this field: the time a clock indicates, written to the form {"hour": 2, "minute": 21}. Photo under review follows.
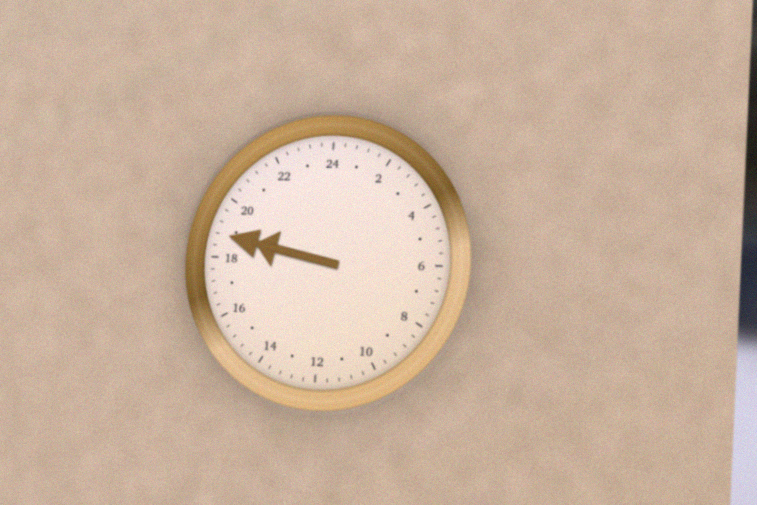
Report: {"hour": 18, "minute": 47}
